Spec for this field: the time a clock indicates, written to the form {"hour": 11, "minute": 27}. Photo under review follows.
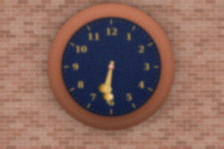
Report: {"hour": 6, "minute": 31}
